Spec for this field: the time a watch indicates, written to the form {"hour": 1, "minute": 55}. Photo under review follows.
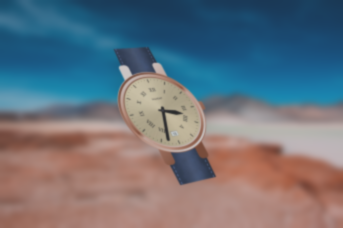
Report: {"hour": 3, "minute": 33}
